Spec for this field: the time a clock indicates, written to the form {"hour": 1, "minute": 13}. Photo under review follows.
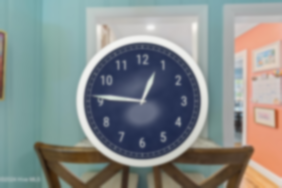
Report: {"hour": 12, "minute": 46}
